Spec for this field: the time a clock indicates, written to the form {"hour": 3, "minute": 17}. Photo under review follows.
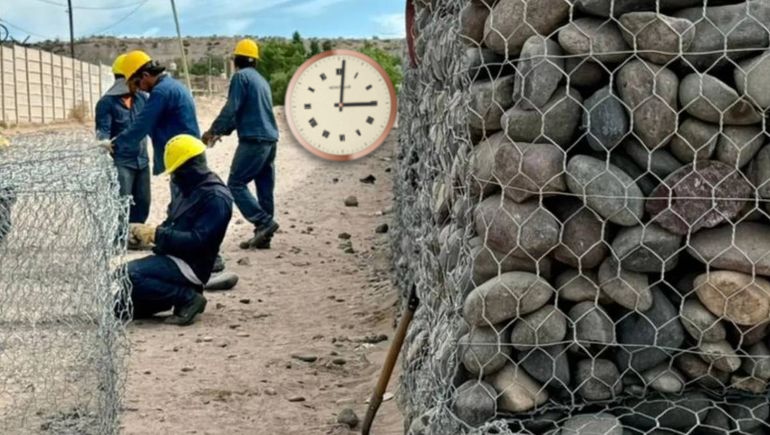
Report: {"hour": 3, "minute": 1}
